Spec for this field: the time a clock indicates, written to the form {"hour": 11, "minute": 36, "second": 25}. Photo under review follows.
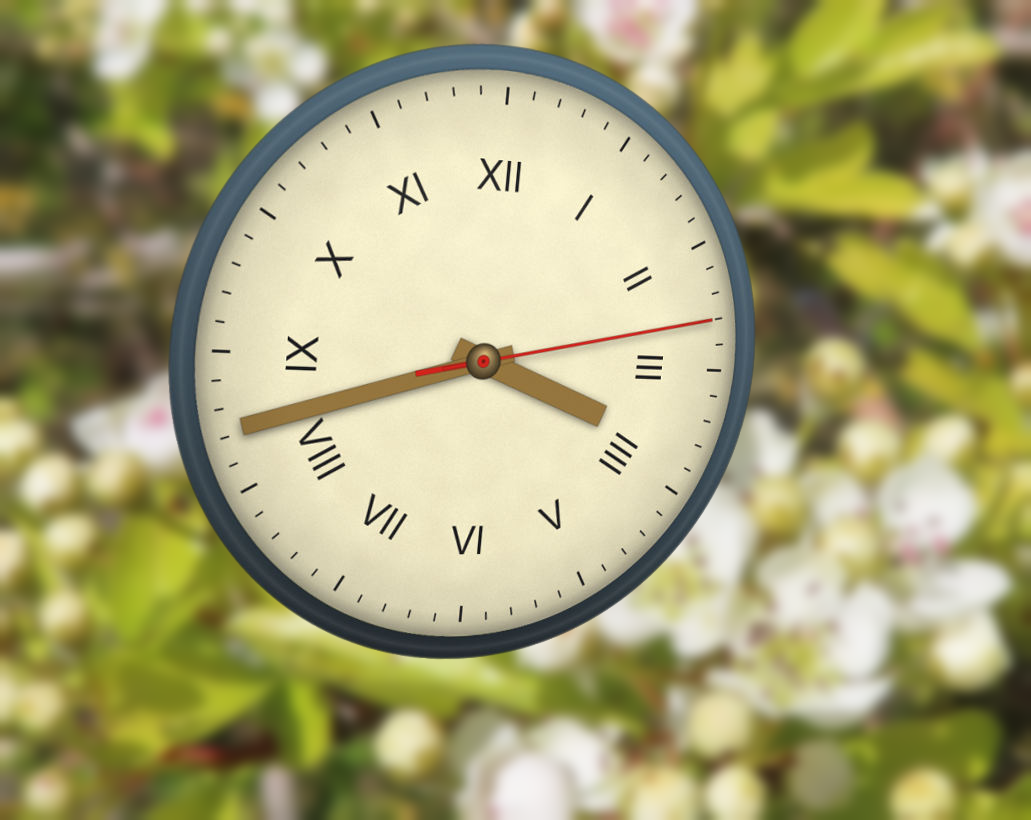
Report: {"hour": 3, "minute": 42, "second": 13}
